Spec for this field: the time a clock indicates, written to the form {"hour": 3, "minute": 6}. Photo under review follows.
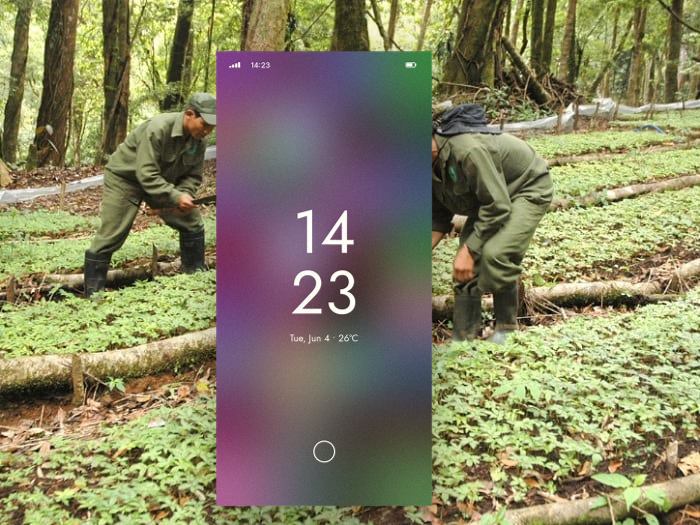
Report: {"hour": 14, "minute": 23}
